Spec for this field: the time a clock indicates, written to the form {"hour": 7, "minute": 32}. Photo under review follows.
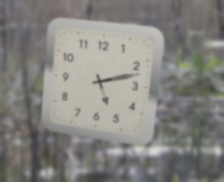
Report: {"hour": 5, "minute": 12}
